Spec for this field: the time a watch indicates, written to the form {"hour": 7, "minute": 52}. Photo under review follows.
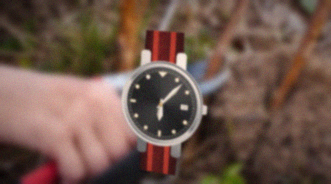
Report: {"hour": 6, "minute": 7}
